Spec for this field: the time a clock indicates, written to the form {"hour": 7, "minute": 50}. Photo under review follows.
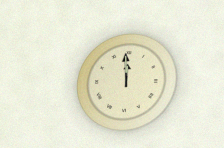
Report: {"hour": 11, "minute": 59}
